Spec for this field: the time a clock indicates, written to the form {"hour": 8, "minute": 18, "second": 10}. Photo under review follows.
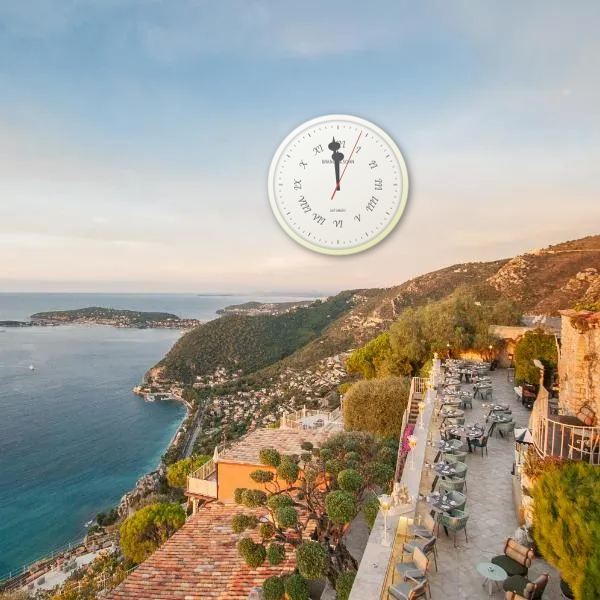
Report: {"hour": 11, "minute": 59, "second": 4}
